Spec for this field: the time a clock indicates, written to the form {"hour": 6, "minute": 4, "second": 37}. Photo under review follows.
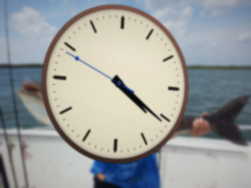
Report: {"hour": 4, "minute": 20, "second": 49}
